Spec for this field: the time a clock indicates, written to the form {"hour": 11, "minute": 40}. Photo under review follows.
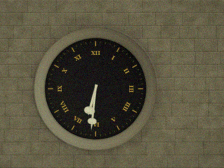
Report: {"hour": 6, "minute": 31}
